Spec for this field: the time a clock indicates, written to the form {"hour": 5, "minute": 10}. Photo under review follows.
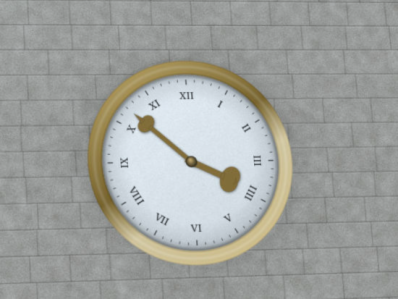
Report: {"hour": 3, "minute": 52}
